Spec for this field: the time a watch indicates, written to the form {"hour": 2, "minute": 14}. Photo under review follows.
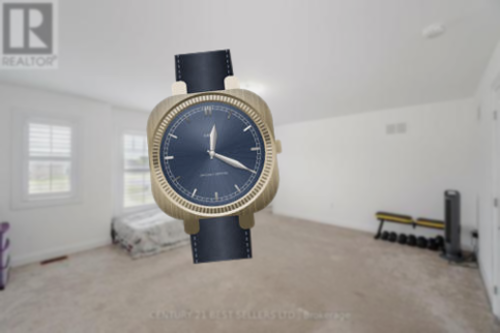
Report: {"hour": 12, "minute": 20}
